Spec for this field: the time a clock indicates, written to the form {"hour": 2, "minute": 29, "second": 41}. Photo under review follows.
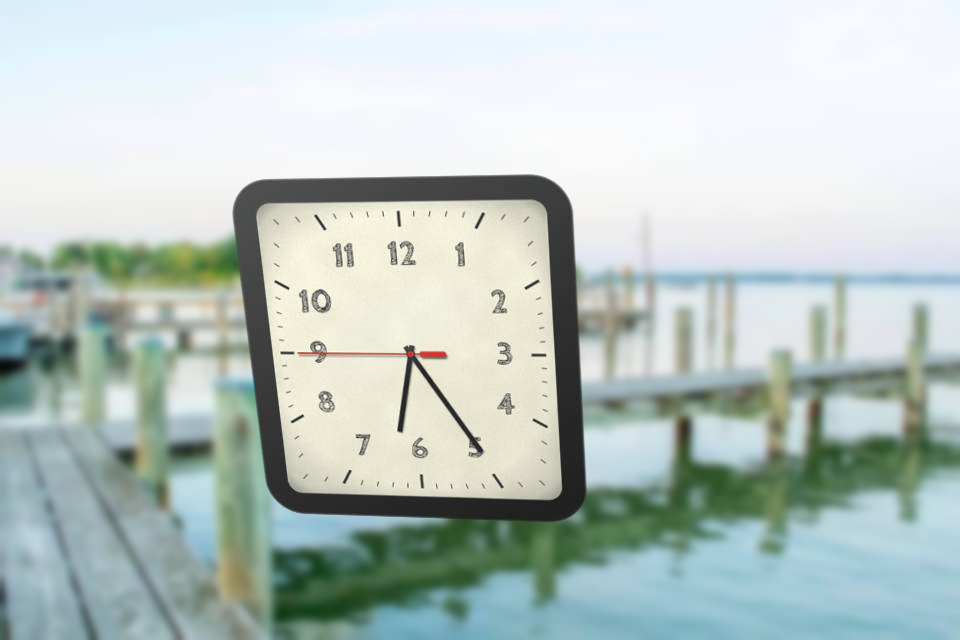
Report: {"hour": 6, "minute": 24, "second": 45}
